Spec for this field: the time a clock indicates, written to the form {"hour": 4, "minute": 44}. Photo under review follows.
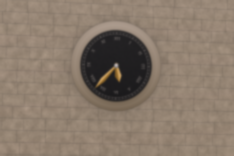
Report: {"hour": 5, "minute": 37}
